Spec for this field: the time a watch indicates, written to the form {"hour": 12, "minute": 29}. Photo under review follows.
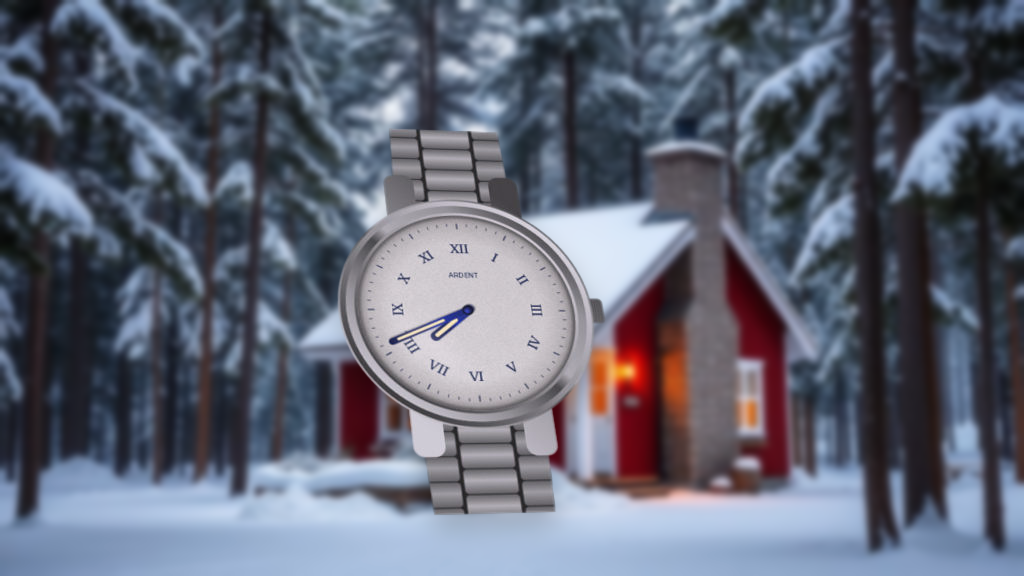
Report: {"hour": 7, "minute": 41}
